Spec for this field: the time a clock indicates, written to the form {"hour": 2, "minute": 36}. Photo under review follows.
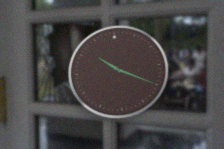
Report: {"hour": 10, "minute": 20}
